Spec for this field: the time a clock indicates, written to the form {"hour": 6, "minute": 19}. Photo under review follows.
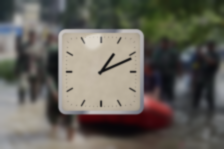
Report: {"hour": 1, "minute": 11}
